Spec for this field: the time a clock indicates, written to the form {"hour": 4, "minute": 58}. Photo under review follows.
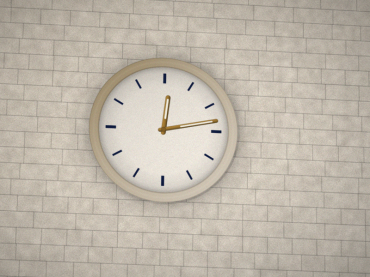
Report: {"hour": 12, "minute": 13}
